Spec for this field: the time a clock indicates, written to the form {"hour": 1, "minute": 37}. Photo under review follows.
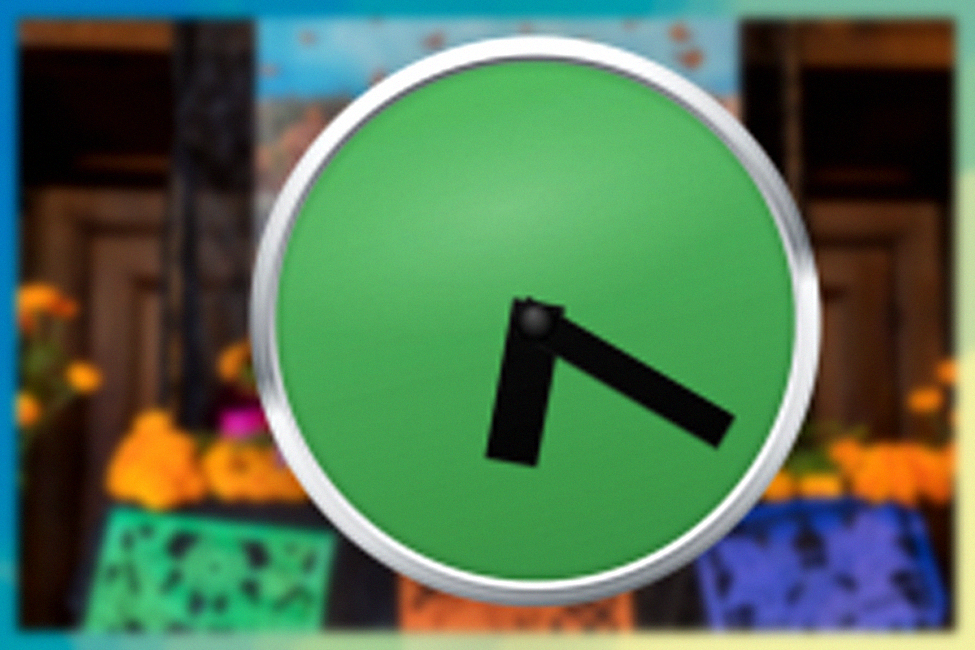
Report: {"hour": 6, "minute": 20}
